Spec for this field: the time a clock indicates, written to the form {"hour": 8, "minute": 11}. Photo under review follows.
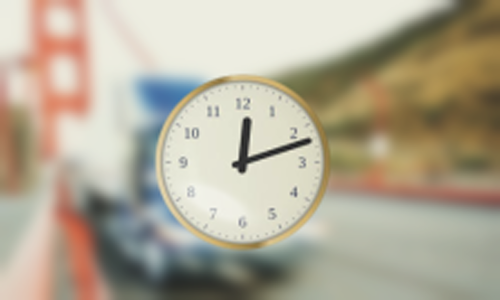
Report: {"hour": 12, "minute": 12}
